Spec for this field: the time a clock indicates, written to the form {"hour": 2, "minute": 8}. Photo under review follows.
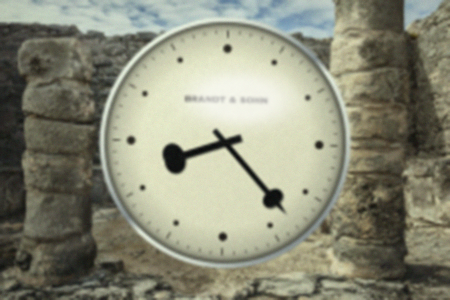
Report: {"hour": 8, "minute": 23}
